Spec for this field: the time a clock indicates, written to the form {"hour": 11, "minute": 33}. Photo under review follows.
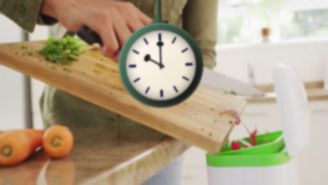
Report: {"hour": 10, "minute": 0}
